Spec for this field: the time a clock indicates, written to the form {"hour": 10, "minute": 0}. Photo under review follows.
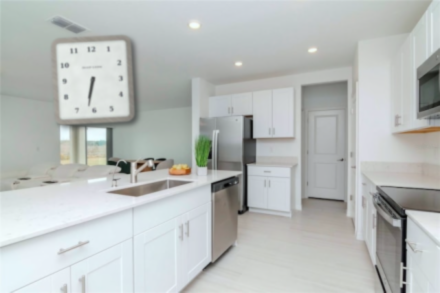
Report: {"hour": 6, "minute": 32}
